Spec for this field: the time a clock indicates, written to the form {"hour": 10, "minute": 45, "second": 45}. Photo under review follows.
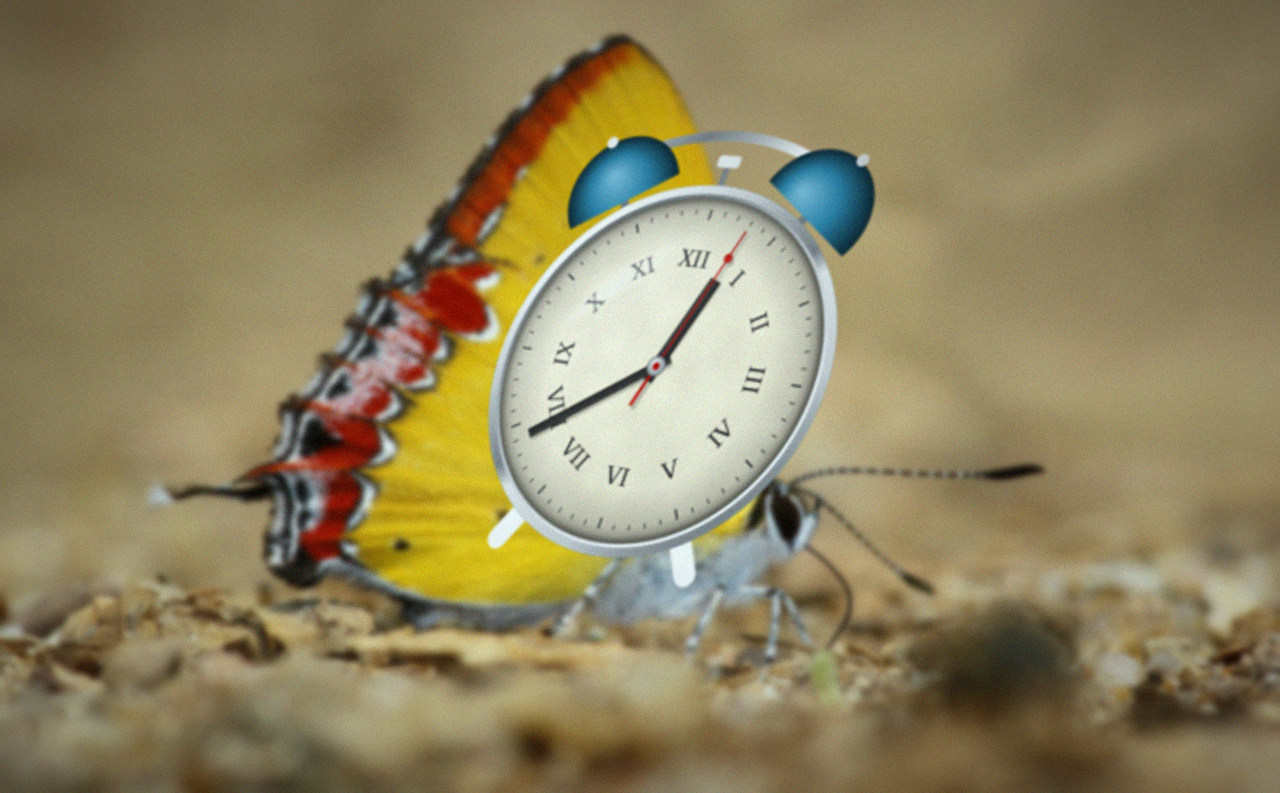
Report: {"hour": 12, "minute": 39, "second": 3}
